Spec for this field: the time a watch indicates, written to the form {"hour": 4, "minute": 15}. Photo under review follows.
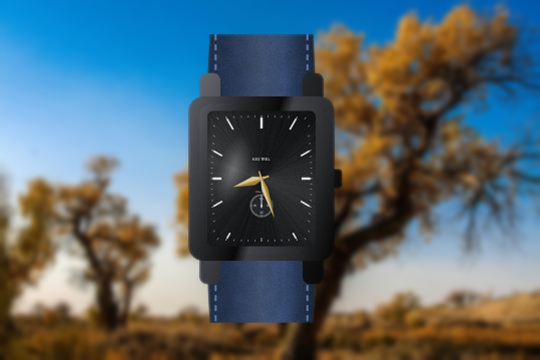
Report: {"hour": 8, "minute": 27}
